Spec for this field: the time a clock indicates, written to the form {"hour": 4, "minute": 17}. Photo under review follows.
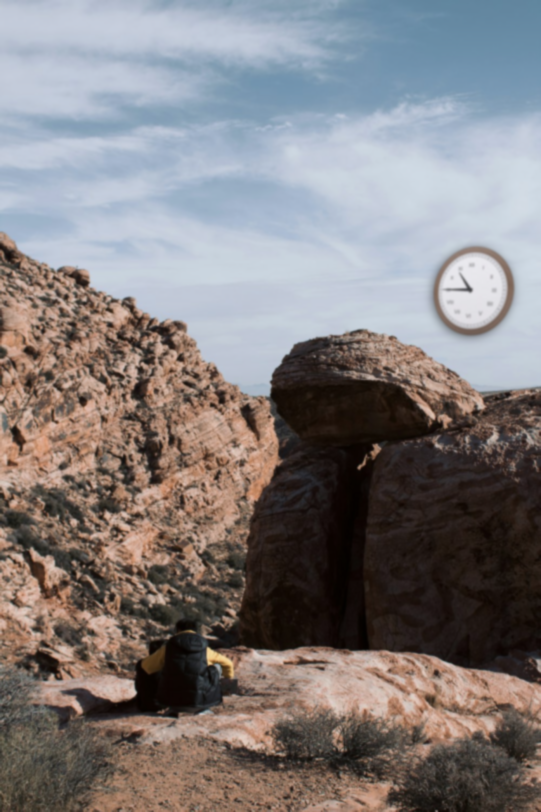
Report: {"hour": 10, "minute": 45}
